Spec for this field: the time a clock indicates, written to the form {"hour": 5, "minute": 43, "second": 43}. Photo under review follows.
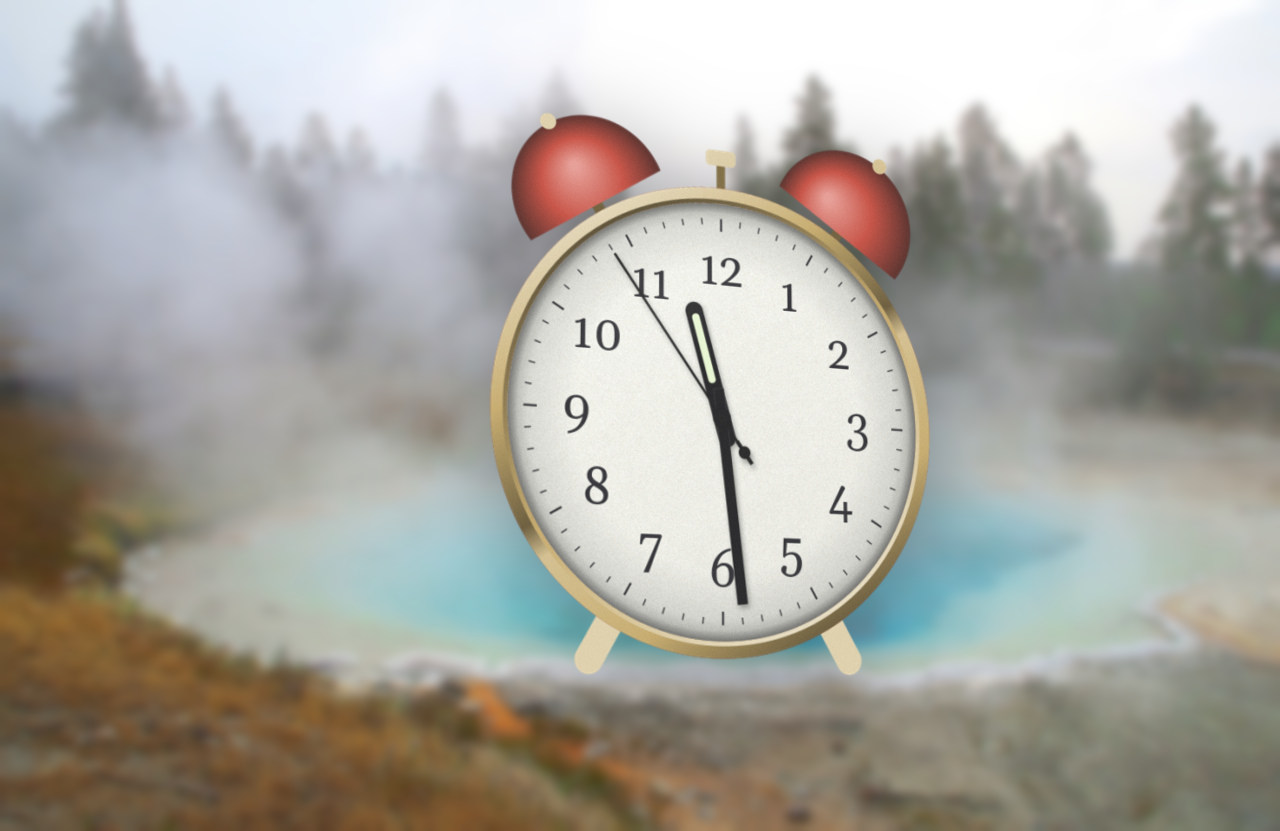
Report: {"hour": 11, "minute": 28, "second": 54}
